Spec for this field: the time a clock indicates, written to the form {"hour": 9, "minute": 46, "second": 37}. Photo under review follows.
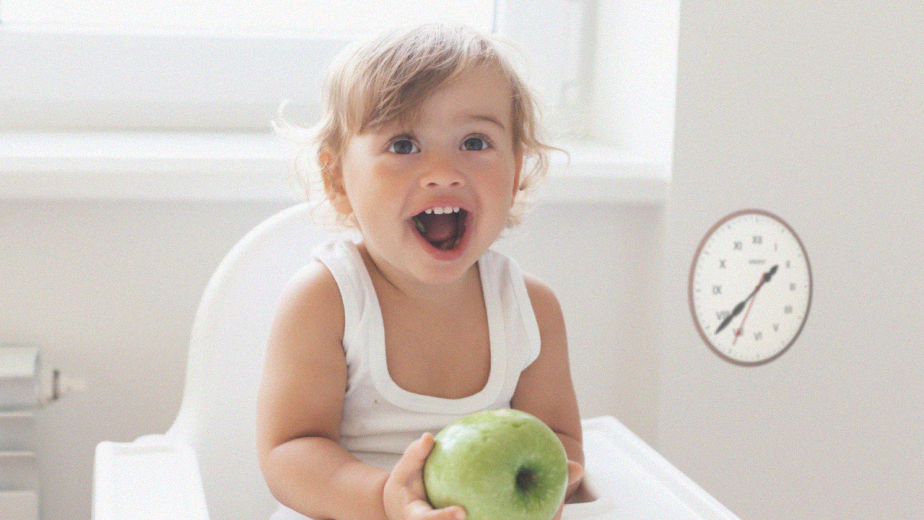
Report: {"hour": 1, "minute": 38, "second": 35}
